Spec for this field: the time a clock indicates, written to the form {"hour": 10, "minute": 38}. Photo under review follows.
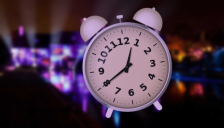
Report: {"hour": 12, "minute": 40}
